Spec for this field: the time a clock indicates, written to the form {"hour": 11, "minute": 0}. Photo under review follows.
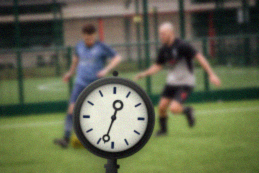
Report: {"hour": 12, "minute": 33}
